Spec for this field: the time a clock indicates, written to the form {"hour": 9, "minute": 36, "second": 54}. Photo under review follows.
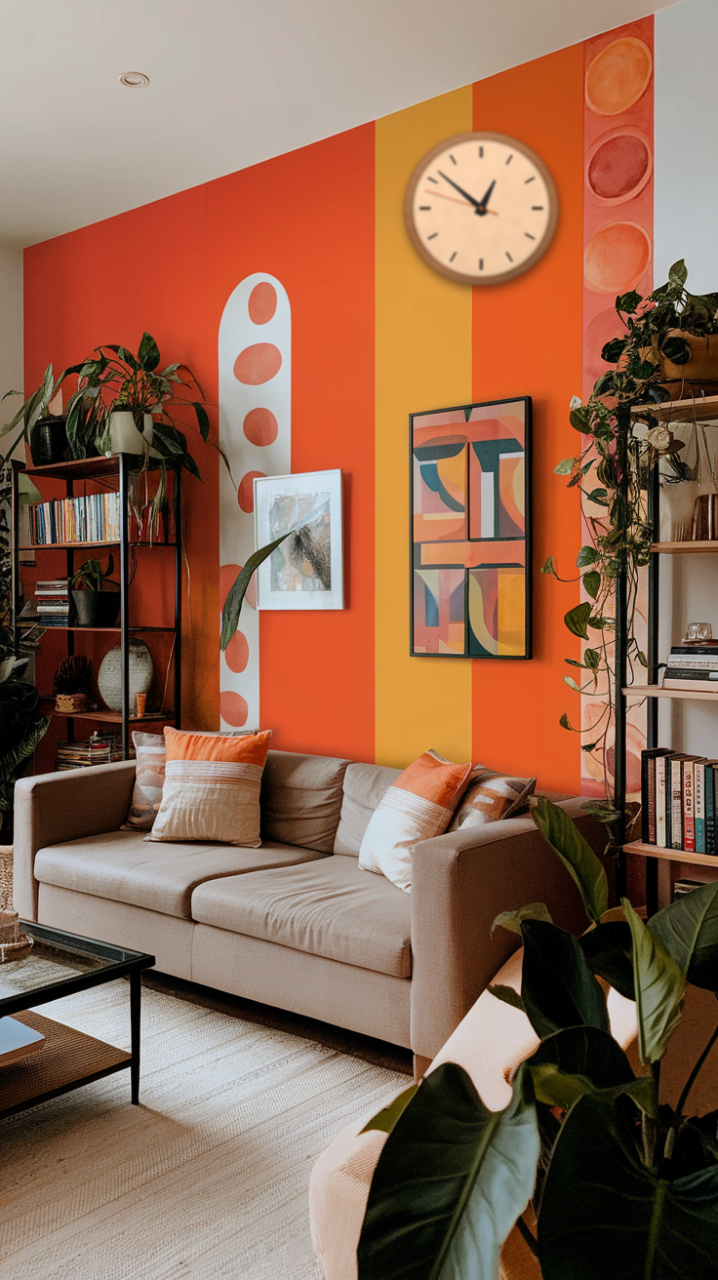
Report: {"hour": 12, "minute": 51, "second": 48}
